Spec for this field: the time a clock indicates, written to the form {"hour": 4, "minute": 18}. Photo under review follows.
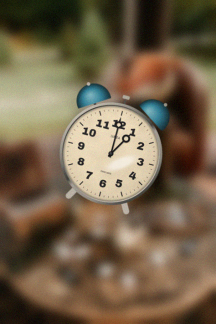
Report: {"hour": 1, "minute": 0}
